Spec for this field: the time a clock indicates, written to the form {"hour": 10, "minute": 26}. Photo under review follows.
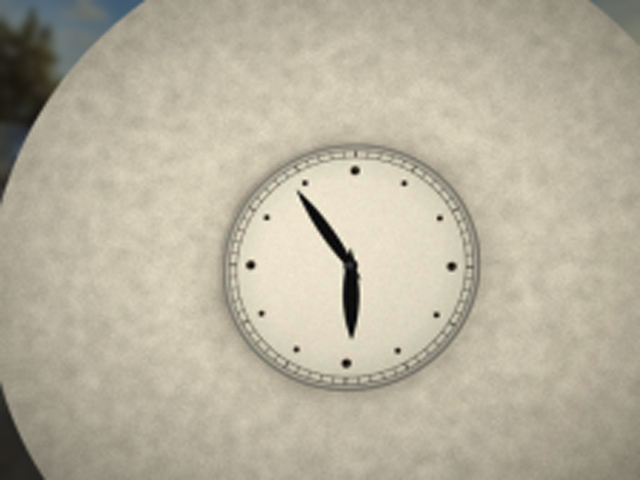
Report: {"hour": 5, "minute": 54}
